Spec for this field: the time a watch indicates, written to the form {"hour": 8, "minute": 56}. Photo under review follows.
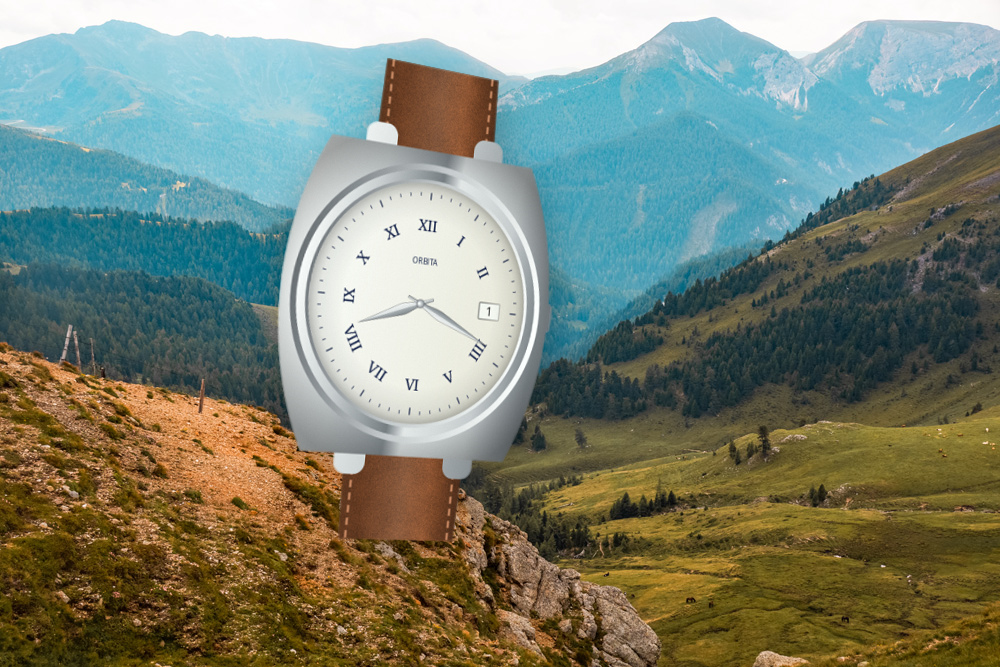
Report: {"hour": 8, "minute": 19}
